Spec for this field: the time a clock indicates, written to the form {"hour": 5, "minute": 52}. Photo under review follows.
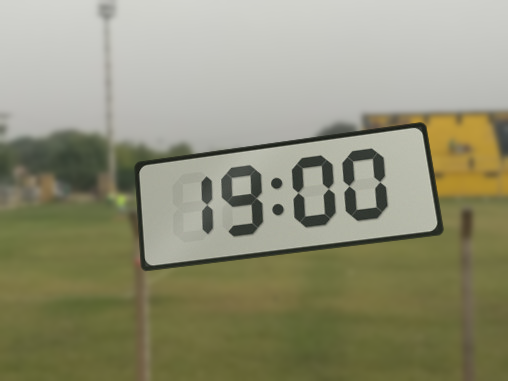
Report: {"hour": 19, "minute": 0}
